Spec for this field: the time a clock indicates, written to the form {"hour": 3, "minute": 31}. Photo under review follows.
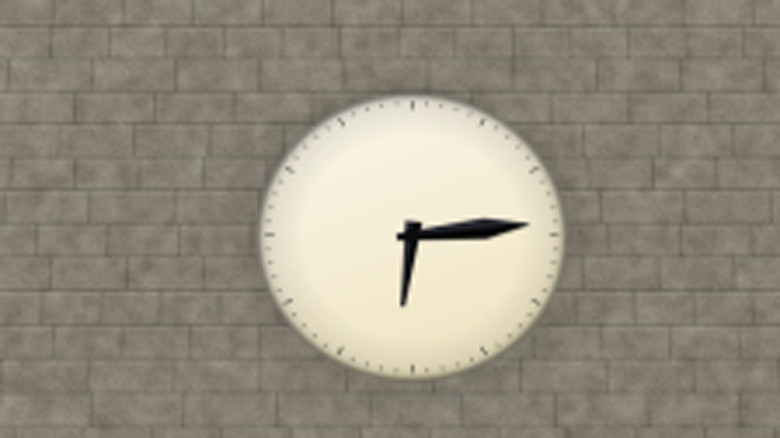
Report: {"hour": 6, "minute": 14}
